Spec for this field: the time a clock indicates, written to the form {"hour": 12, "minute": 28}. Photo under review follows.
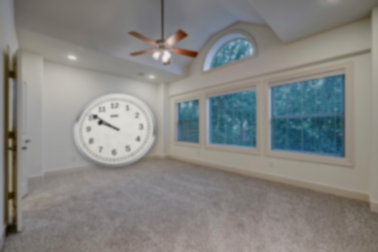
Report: {"hour": 9, "minute": 51}
